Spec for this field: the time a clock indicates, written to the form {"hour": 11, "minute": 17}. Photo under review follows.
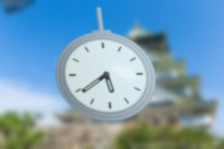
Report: {"hour": 5, "minute": 39}
